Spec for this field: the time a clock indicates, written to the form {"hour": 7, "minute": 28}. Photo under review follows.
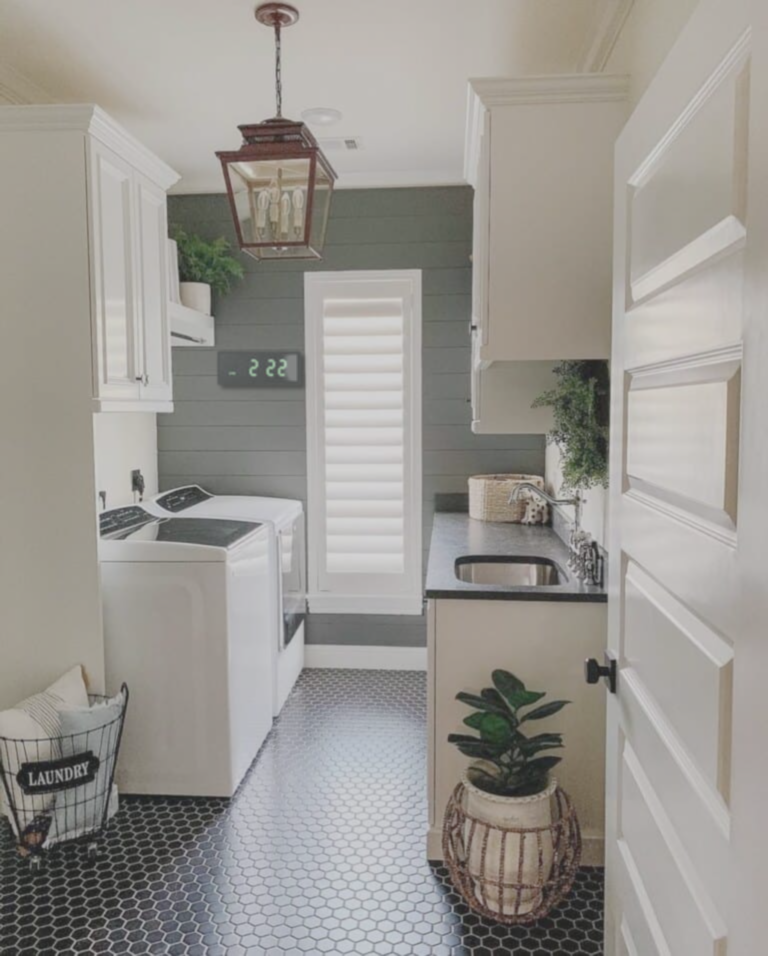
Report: {"hour": 2, "minute": 22}
